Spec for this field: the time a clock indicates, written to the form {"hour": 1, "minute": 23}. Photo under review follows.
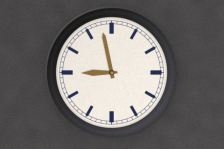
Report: {"hour": 8, "minute": 58}
